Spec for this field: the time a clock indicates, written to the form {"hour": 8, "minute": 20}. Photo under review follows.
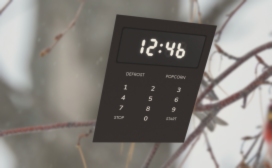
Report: {"hour": 12, "minute": 46}
